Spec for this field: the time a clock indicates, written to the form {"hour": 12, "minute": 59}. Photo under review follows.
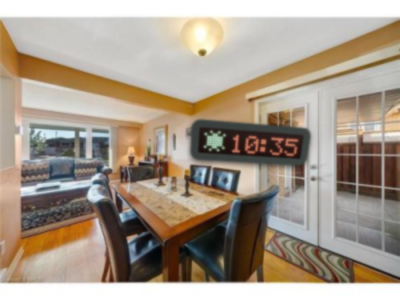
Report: {"hour": 10, "minute": 35}
